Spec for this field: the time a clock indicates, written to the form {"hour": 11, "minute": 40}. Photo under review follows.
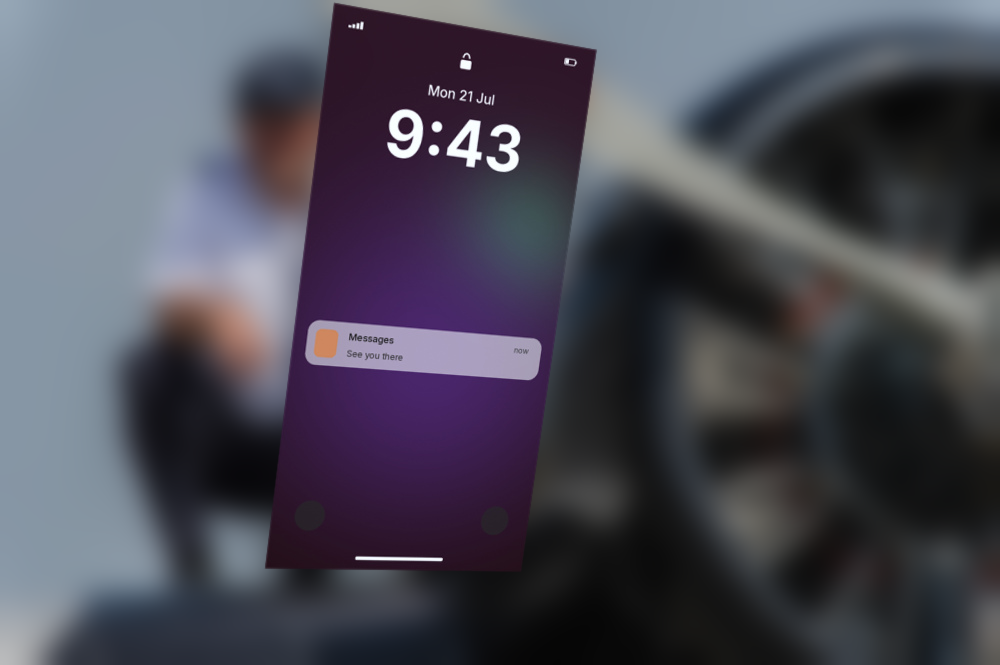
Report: {"hour": 9, "minute": 43}
